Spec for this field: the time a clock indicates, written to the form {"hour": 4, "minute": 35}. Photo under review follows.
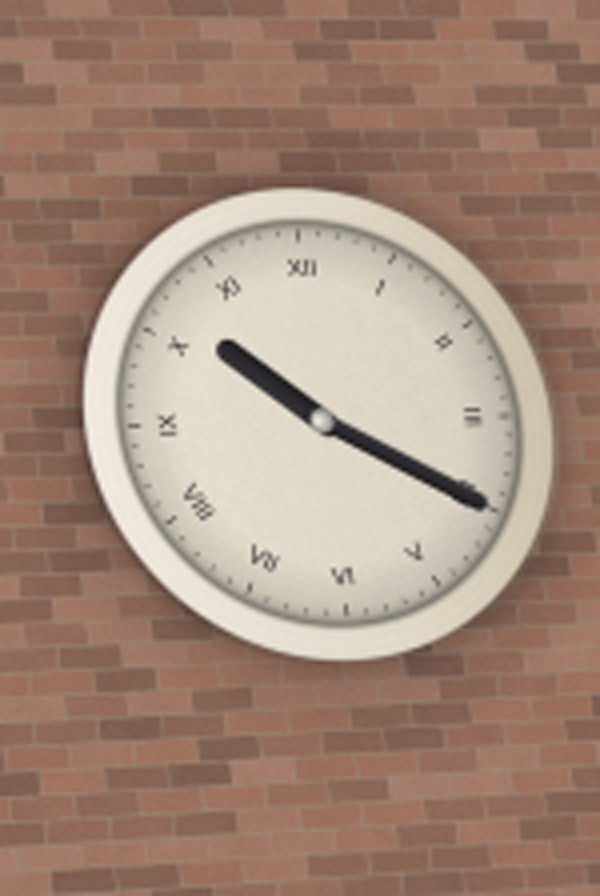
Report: {"hour": 10, "minute": 20}
